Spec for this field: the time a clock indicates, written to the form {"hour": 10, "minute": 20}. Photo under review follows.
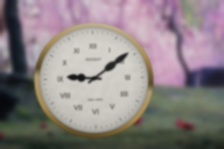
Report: {"hour": 9, "minute": 9}
